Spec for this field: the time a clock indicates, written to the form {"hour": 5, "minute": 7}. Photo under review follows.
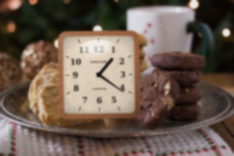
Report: {"hour": 1, "minute": 21}
